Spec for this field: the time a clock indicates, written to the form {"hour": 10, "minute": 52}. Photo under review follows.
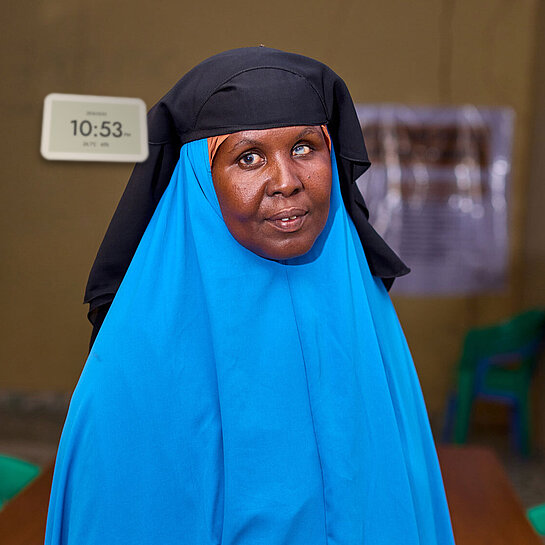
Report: {"hour": 10, "minute": 53}
